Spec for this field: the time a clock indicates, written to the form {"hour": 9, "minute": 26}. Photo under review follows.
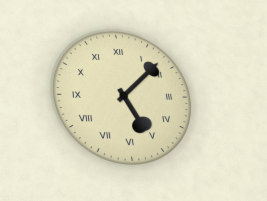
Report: {"hour": 5, "minute": 8}
